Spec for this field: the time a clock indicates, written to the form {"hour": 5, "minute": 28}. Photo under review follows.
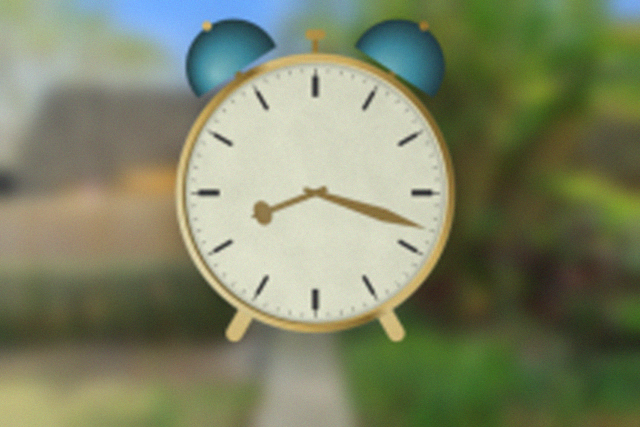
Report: {"hour": 8, "minute": 18}
